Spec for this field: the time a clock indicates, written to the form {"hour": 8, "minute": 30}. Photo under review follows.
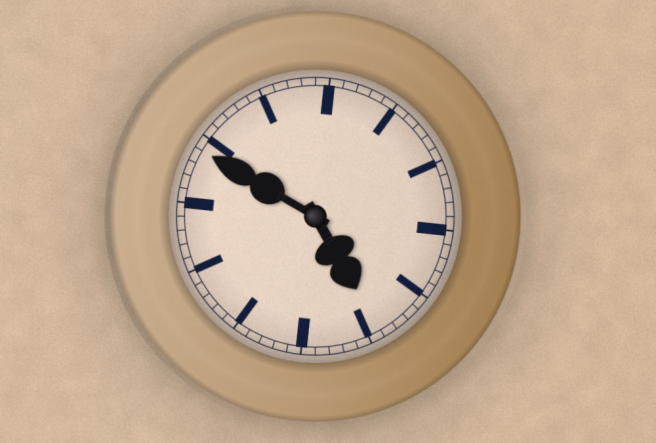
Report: {"hour": 4, "minute": 49}
